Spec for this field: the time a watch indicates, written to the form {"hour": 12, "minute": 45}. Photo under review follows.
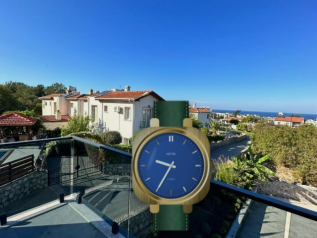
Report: {"hour": 9, "minute": 35}
